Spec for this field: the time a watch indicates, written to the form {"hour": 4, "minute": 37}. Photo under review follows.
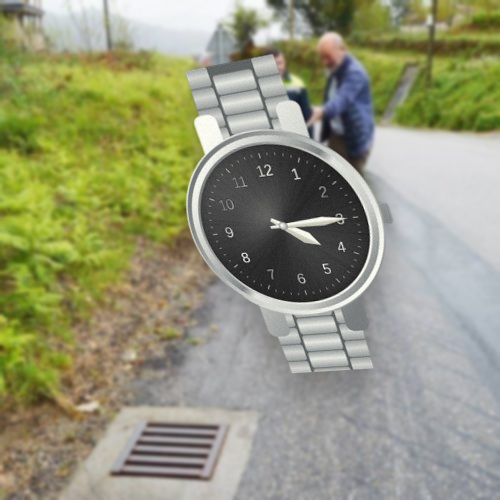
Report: {"hour": 4, "minute": 15}
